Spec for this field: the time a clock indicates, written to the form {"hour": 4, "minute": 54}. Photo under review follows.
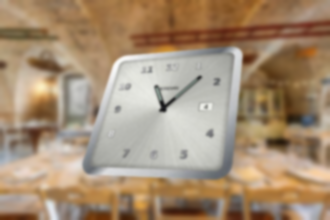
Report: {"hour": 11, "minute": 7}
